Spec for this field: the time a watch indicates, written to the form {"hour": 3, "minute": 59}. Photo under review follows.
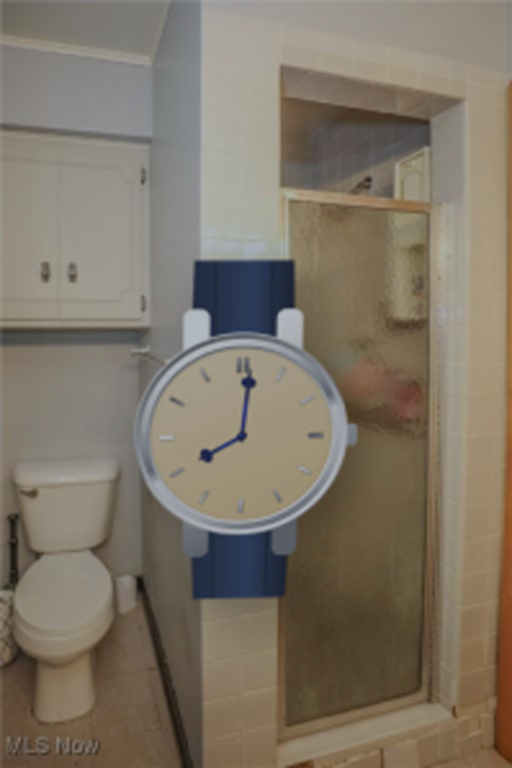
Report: {"hour": 8, "minute": 1}
